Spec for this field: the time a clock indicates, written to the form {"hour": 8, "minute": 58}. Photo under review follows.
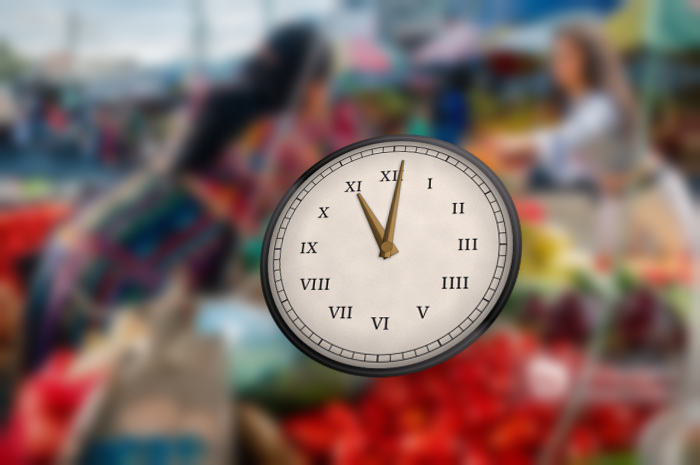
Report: {"hour": 11, "minute": 1}
